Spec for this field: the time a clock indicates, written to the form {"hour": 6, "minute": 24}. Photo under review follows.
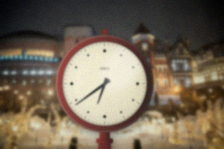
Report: {"hour": 6, "minute": 39}
